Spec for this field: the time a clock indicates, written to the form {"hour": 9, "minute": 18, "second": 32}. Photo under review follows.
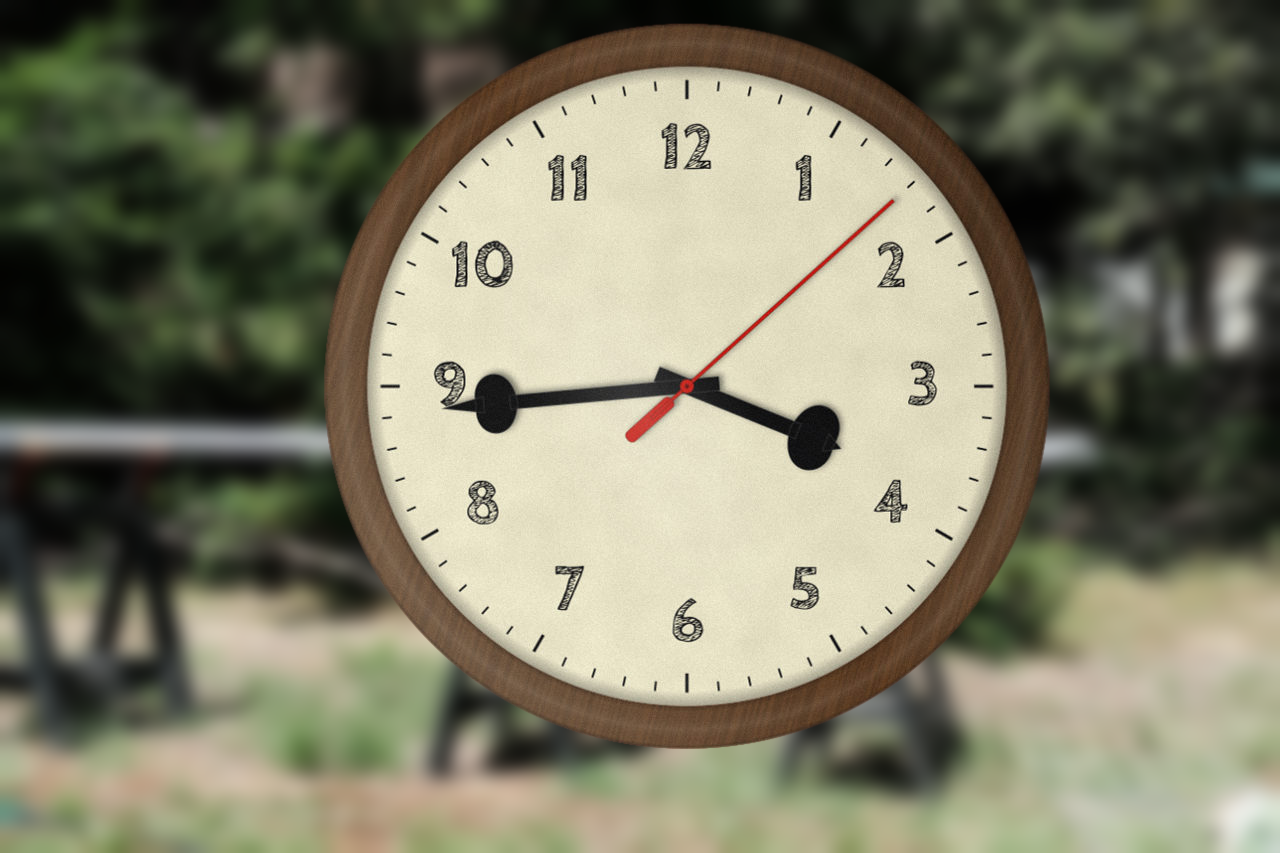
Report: {"hour": 3, "minute": 44, "second": 8}
